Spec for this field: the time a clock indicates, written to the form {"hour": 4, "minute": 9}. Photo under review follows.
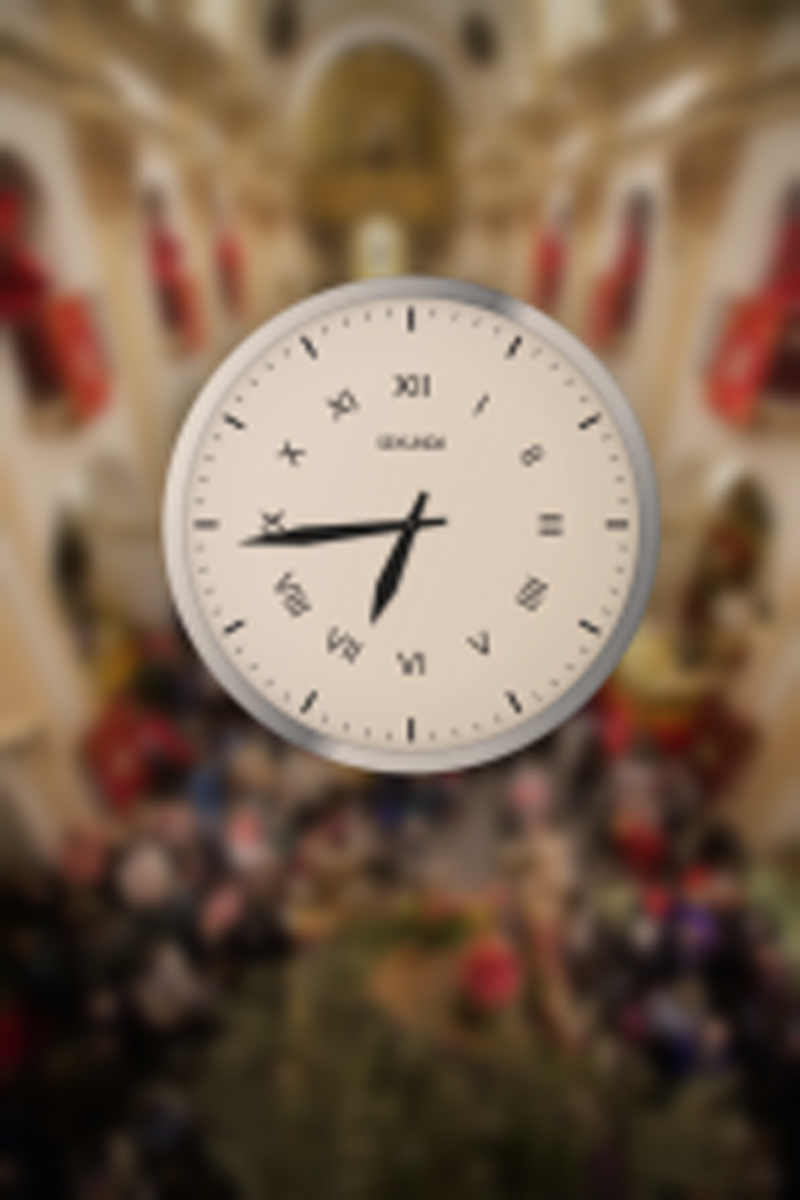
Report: {"hour": 6, "minute": 44}
